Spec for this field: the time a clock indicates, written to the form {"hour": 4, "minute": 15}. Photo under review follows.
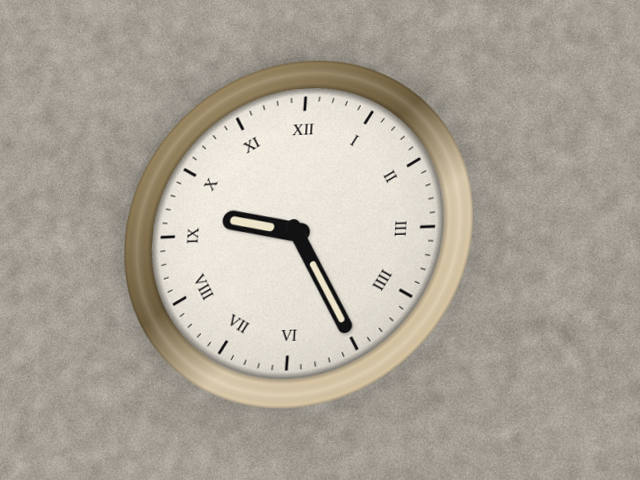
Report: {"hour": 9, "minute": 25}
